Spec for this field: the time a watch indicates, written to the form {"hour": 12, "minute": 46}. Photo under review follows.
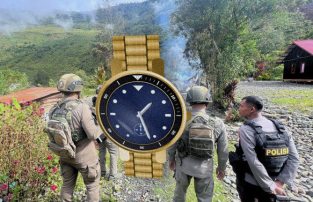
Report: {"hour": 1, "minute": 27}
